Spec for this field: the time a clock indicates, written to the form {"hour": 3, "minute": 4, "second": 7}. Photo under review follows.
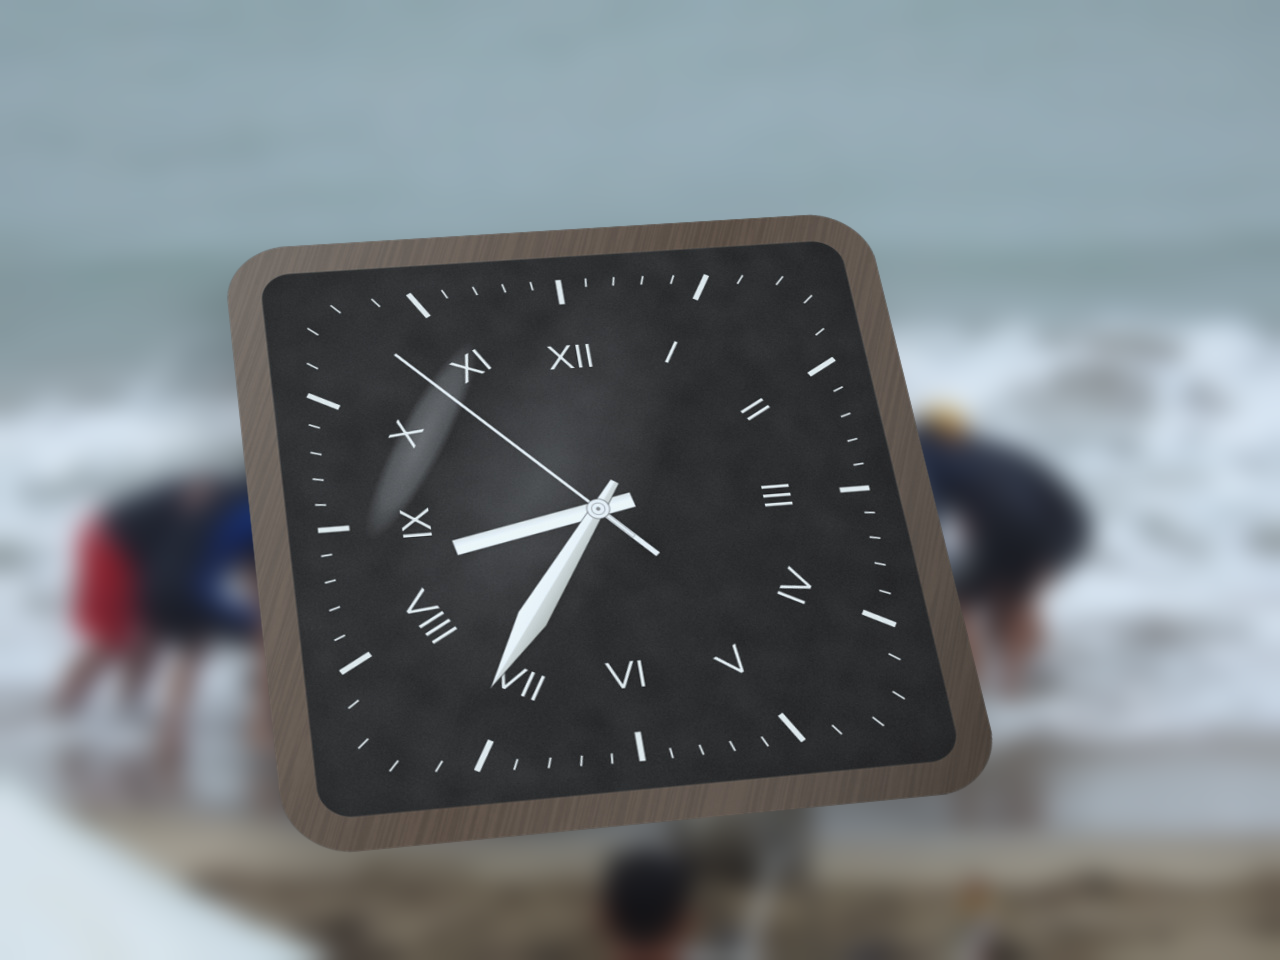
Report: {"hour": 8, "minute": 35, "second": 53}
